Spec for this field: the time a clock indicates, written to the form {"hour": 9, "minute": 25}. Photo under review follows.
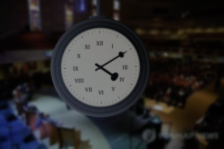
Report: {"hour": 4, "minute": 10}
